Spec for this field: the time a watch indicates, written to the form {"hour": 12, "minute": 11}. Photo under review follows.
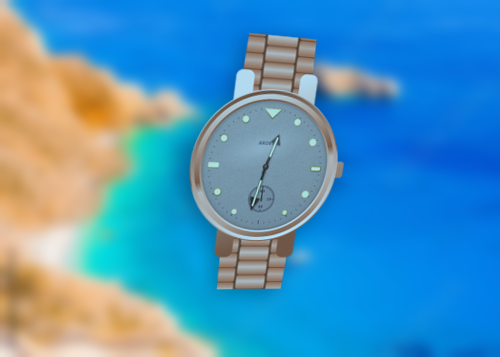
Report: {"hour": 12, "minute": 32}
